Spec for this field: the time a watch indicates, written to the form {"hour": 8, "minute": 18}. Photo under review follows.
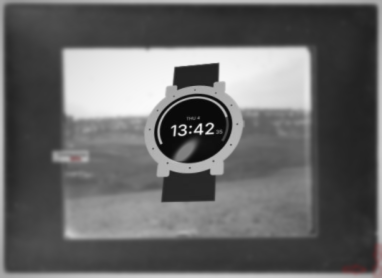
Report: {"hour": 13, "minute": 42}
